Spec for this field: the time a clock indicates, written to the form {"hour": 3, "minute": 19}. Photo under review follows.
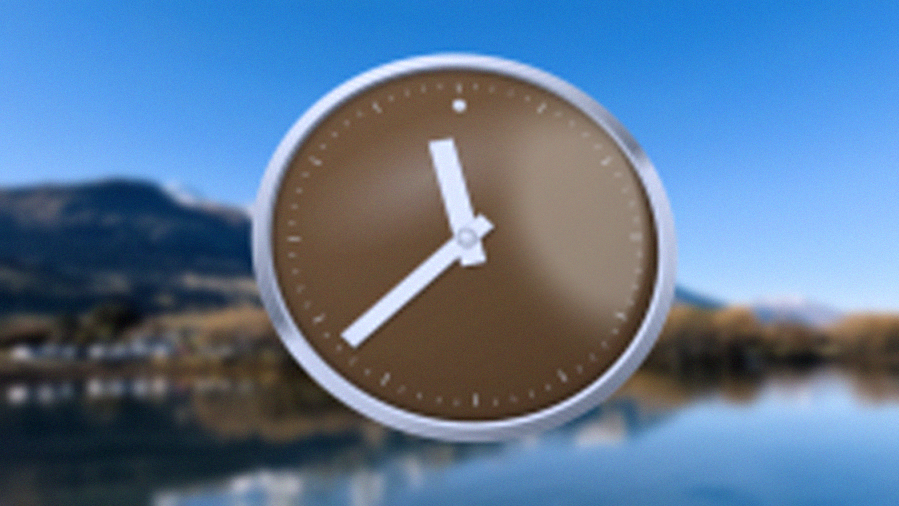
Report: {"hour": 11, "minute": 38}
